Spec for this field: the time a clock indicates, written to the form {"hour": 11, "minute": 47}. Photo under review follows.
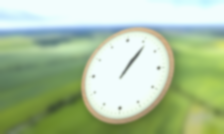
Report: {"hour": 1, "minute": 6}
